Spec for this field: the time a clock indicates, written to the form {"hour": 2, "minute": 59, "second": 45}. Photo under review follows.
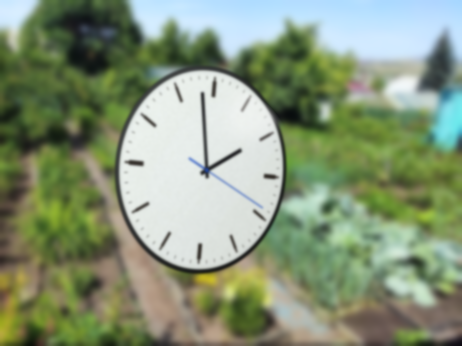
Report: {"hour": 1, "minute": 58, "second": 19}
